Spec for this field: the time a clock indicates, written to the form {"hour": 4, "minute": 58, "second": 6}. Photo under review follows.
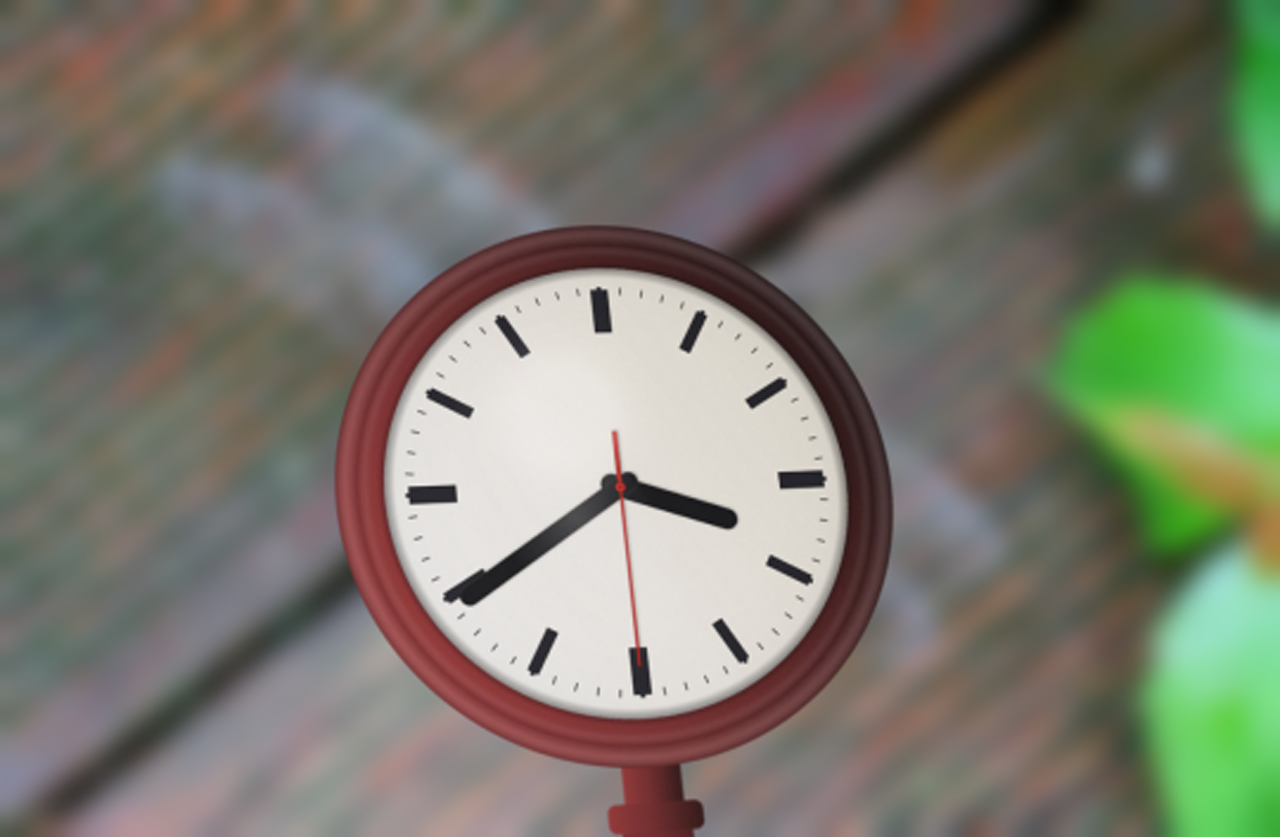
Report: {"hour": 3, "minute": 39, "second": 30}
